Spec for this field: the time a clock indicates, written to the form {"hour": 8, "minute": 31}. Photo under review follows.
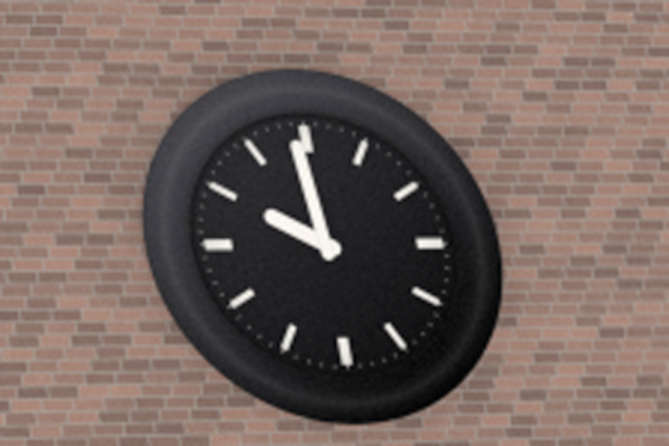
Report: {"hour": 9, "minute": 59}
